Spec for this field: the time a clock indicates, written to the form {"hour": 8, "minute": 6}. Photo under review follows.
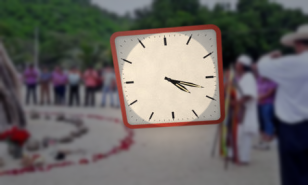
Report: {"hour": 4, "minute": 18}
